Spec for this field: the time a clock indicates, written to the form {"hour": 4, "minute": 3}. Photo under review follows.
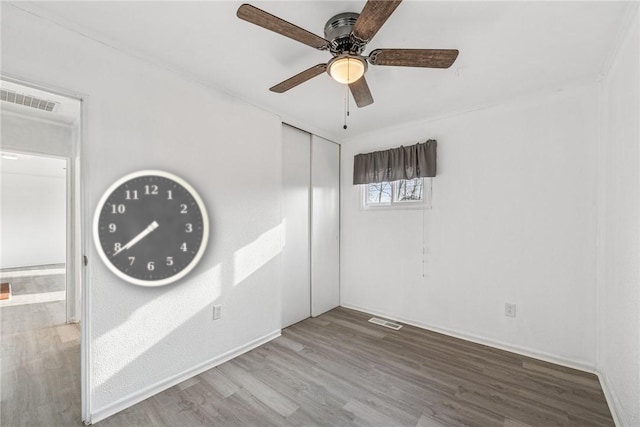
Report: {"hour": 7, "minute": 39}
